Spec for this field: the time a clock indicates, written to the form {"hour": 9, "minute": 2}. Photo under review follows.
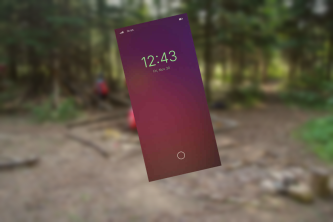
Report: {"hour": 12, "minute": 43}
